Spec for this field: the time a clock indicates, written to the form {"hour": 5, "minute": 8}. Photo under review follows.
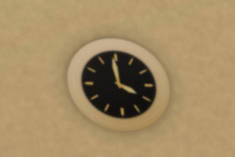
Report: {"hour": 3, "minute": 59}
